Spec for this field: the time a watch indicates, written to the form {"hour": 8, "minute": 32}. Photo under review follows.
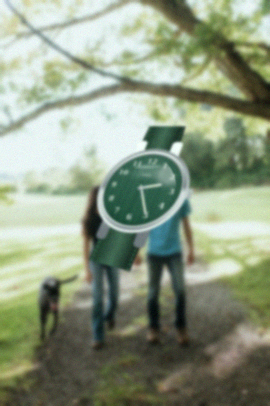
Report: {"hour": 2, "minute": 25}
